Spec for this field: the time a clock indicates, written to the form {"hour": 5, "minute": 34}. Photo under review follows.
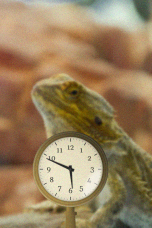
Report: {"hour": 5, "minute": 49}
